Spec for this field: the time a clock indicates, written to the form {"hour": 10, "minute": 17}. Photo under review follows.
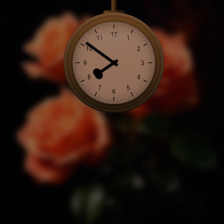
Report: {"hour": 7, "minute": 51}
